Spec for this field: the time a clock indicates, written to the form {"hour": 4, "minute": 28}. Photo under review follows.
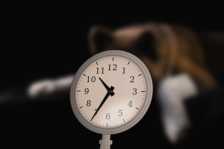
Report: {"hour": 10, "minute": 35}
